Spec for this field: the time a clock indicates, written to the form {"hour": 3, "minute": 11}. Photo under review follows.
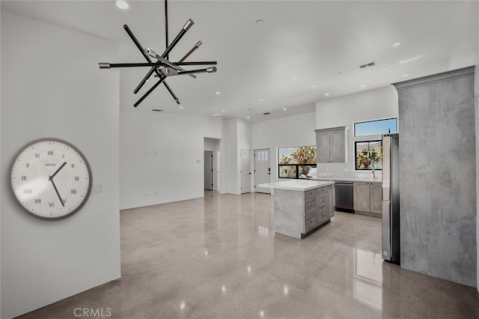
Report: {"hour": 1, "minute": 26}
